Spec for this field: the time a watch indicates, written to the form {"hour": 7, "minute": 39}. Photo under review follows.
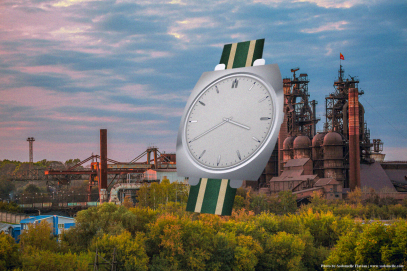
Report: {"hour": 3, "minute": 40}
